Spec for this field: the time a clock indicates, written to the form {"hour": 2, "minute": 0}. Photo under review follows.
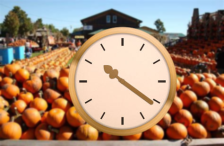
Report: {"hour": 10, "minute": 21}
